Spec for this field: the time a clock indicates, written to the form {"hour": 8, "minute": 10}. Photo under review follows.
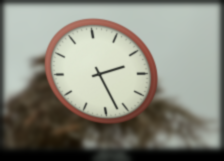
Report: {"hour": 2, "minute": 27}
